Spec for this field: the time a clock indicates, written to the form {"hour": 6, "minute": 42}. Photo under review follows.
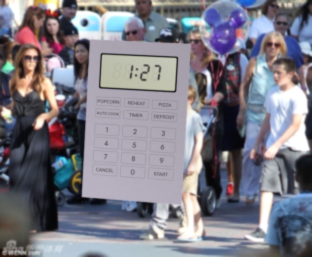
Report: {"hour": 1, "minute": 27}
